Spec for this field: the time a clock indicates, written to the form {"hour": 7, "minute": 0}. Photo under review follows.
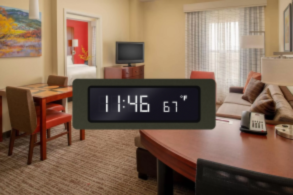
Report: {"hour": 11, "minute": 46}
